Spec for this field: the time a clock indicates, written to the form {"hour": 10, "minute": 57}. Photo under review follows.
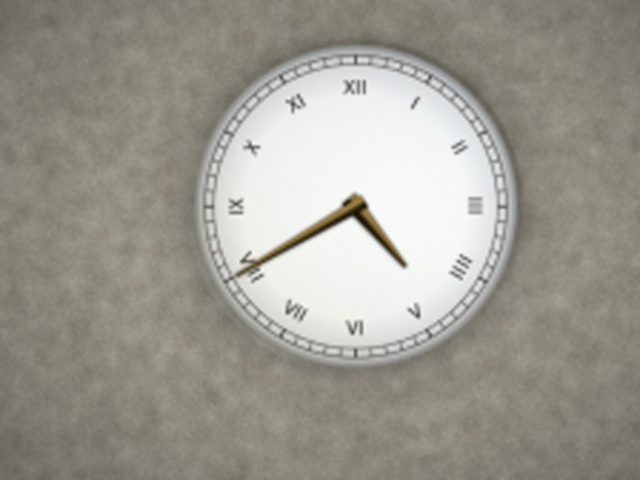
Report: {"hour": 4, "minute": 40}
